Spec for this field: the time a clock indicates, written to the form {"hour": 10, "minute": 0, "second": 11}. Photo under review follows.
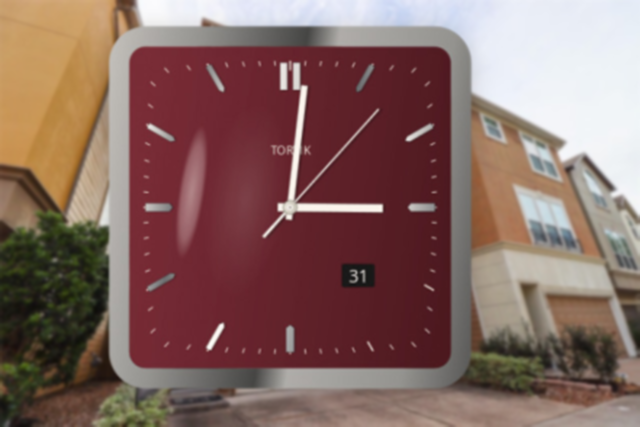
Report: {"hour": 3, "minute": 1, "second": 7}
